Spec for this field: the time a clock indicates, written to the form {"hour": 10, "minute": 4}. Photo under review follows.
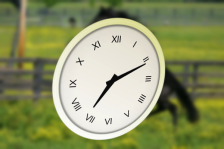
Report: {"hour": 7, "minute": 11}
